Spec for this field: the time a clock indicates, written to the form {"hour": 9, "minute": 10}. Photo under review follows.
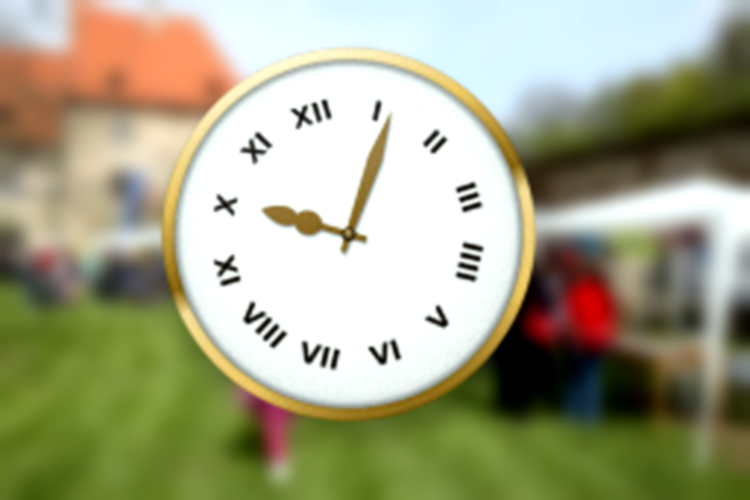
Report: {"hour": 10, "minute": 6}
